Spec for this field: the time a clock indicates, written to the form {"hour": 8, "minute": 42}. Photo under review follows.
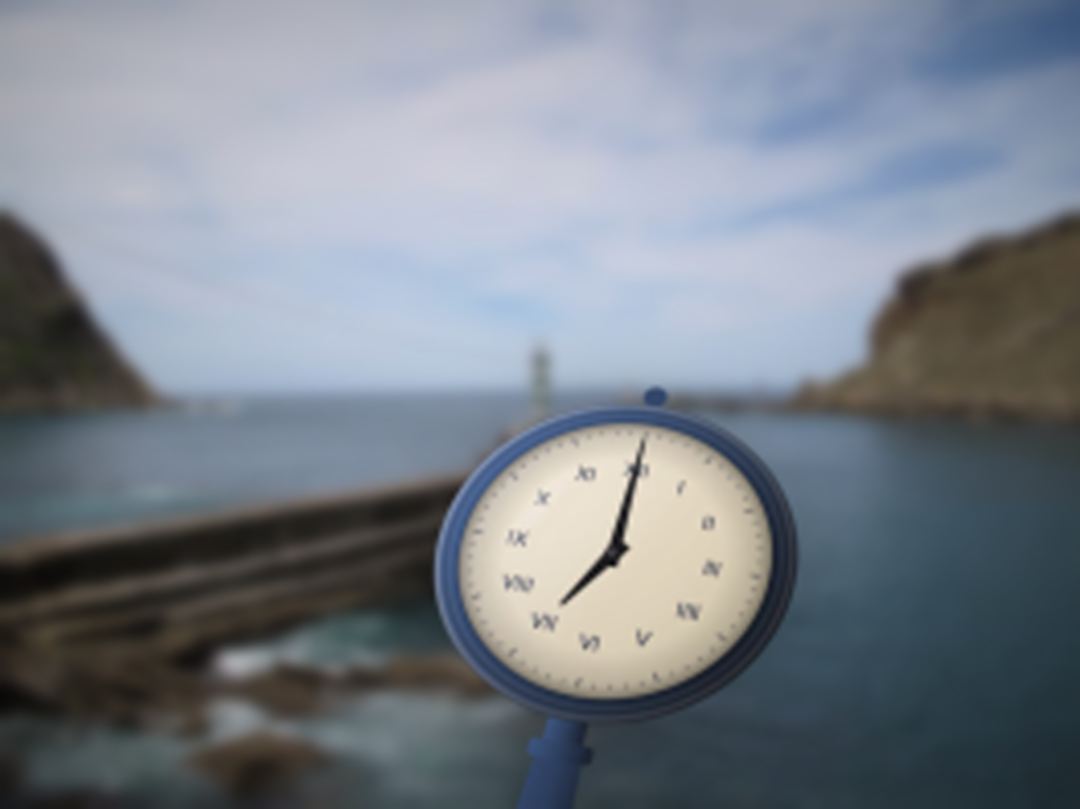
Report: {"hour": 7, "minute": 0}
